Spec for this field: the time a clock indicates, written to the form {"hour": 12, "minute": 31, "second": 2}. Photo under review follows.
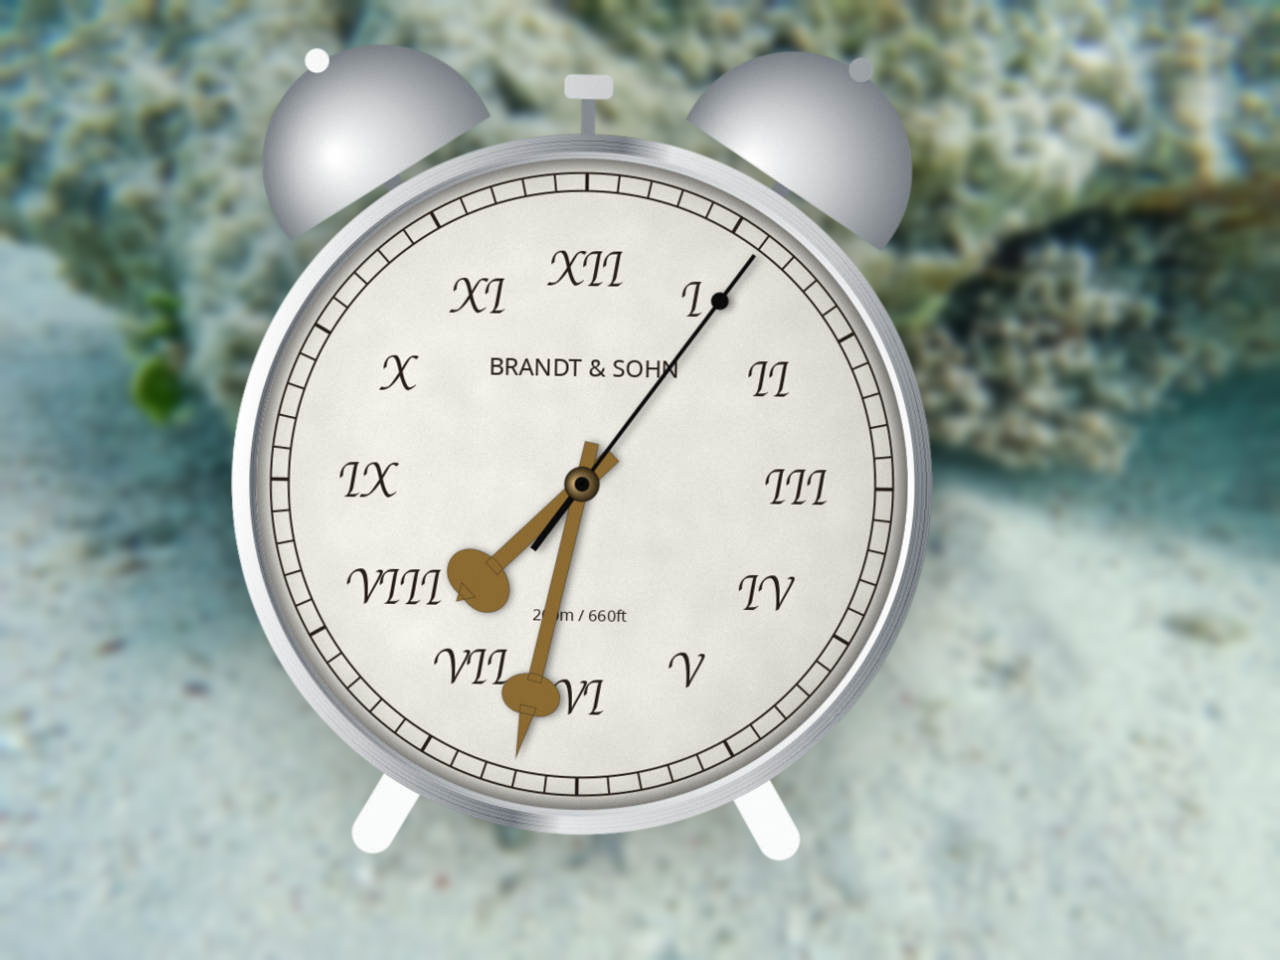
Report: {"hour": 7, "minute": 32, "second": 6}
